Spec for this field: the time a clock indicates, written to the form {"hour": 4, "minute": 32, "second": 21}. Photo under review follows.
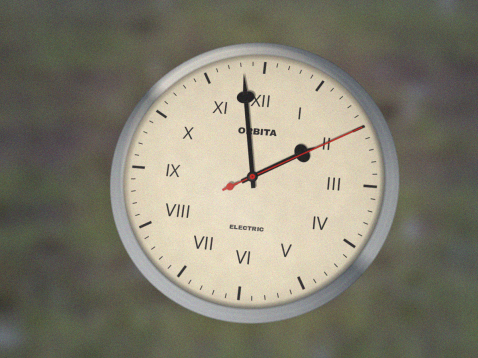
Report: {"hour": 1, "minute": 58, "second": 10}
